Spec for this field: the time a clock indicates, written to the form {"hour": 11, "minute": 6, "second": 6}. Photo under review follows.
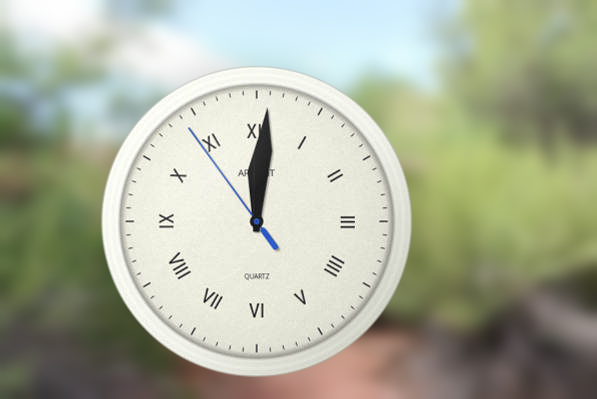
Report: {"hour": 12, "minute": 0, "second": 54}
